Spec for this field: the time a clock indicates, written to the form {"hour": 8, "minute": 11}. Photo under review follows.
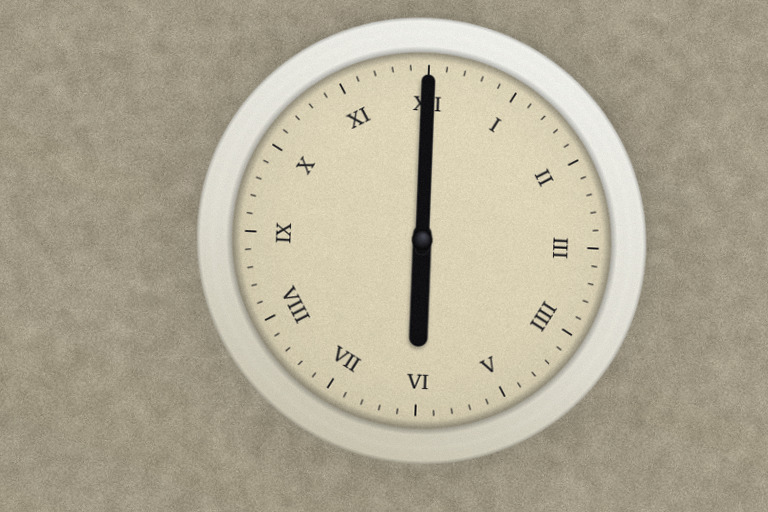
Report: {"hour": 6, "minute": 0}
